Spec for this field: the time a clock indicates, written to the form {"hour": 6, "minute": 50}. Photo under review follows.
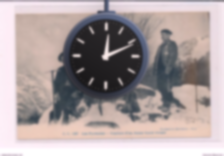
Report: {"hour": 12, "minute": 11}
